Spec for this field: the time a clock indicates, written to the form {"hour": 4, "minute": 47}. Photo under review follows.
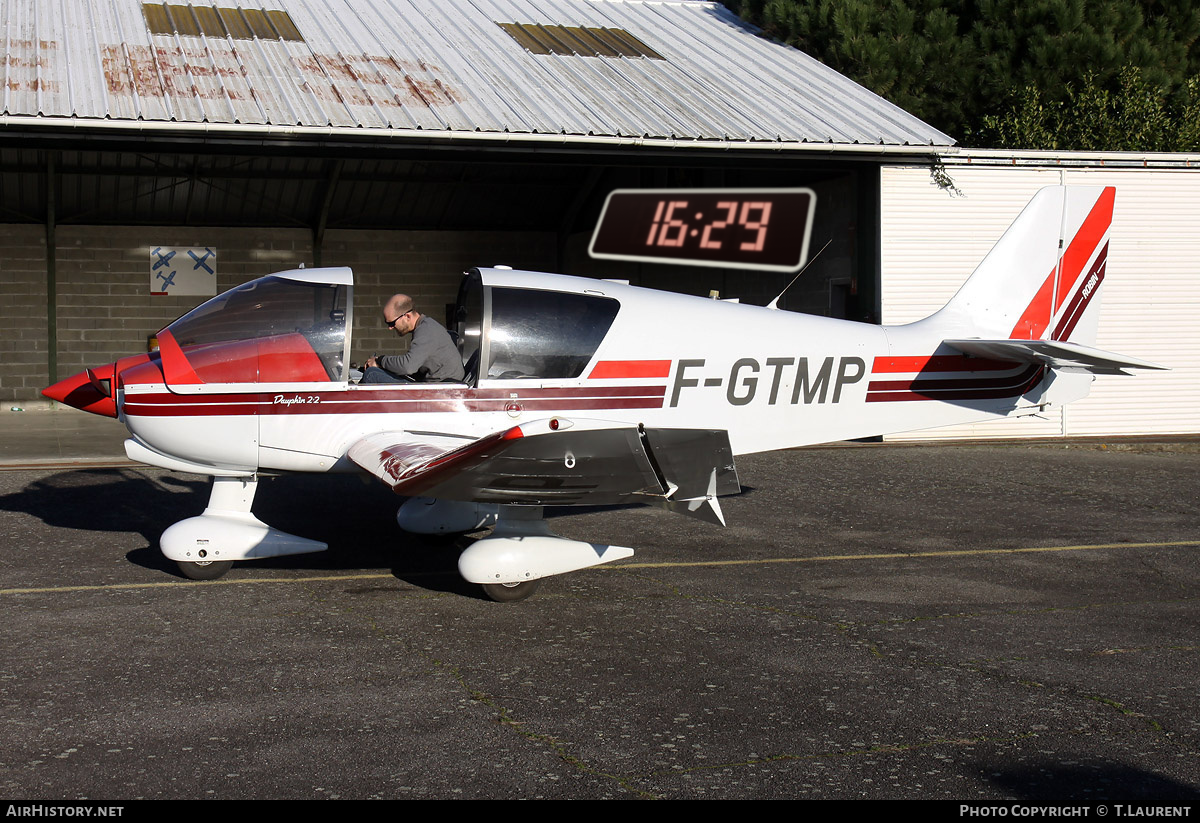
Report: {"hour": 16, "minute": 29}
